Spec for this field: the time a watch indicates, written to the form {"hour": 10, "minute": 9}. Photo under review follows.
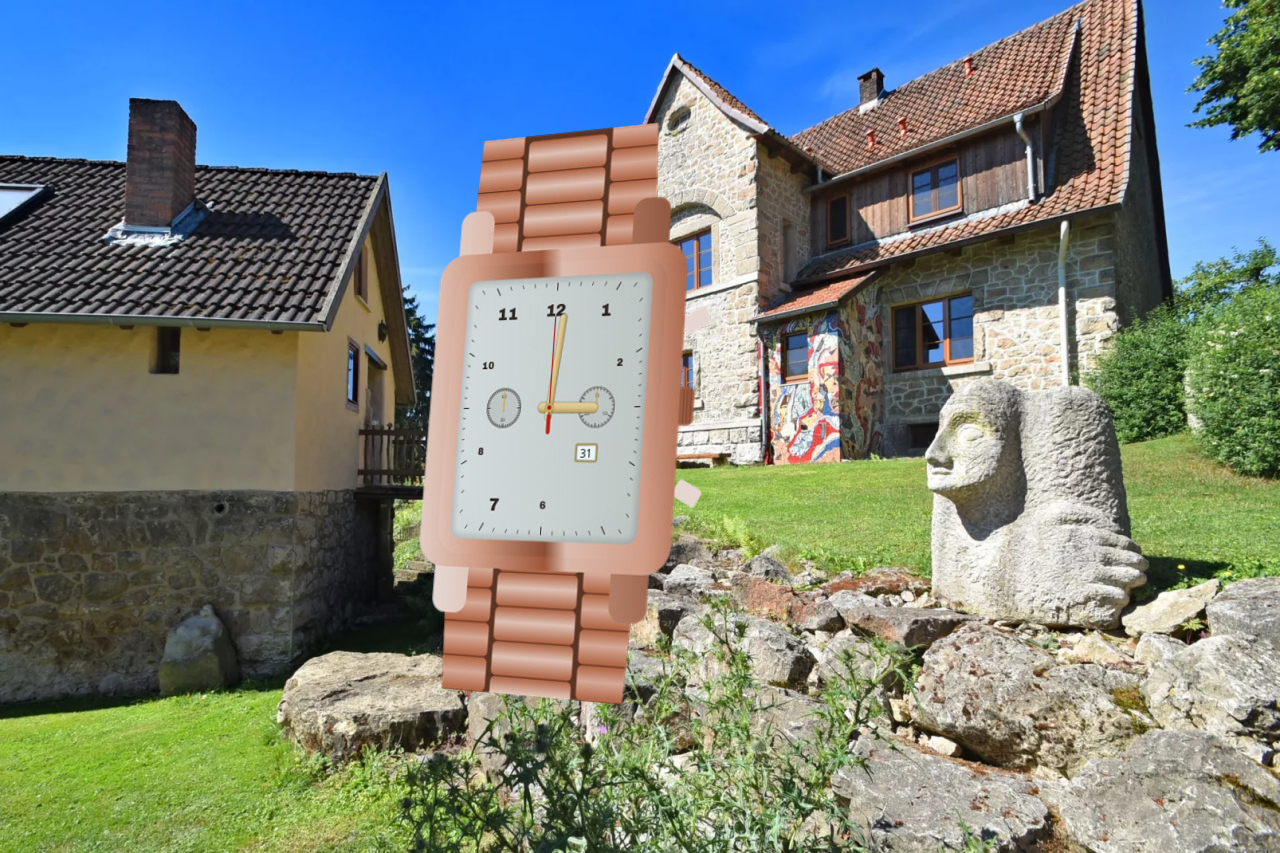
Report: {"hour": 3, "minute": 1}
